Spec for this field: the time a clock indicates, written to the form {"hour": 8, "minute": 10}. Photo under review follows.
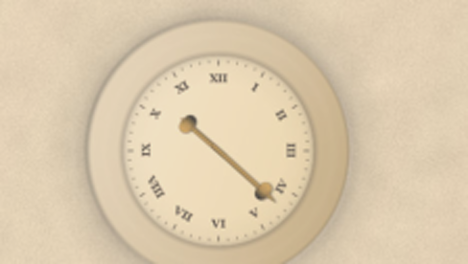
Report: {"hour": 10, "minute": 22}
